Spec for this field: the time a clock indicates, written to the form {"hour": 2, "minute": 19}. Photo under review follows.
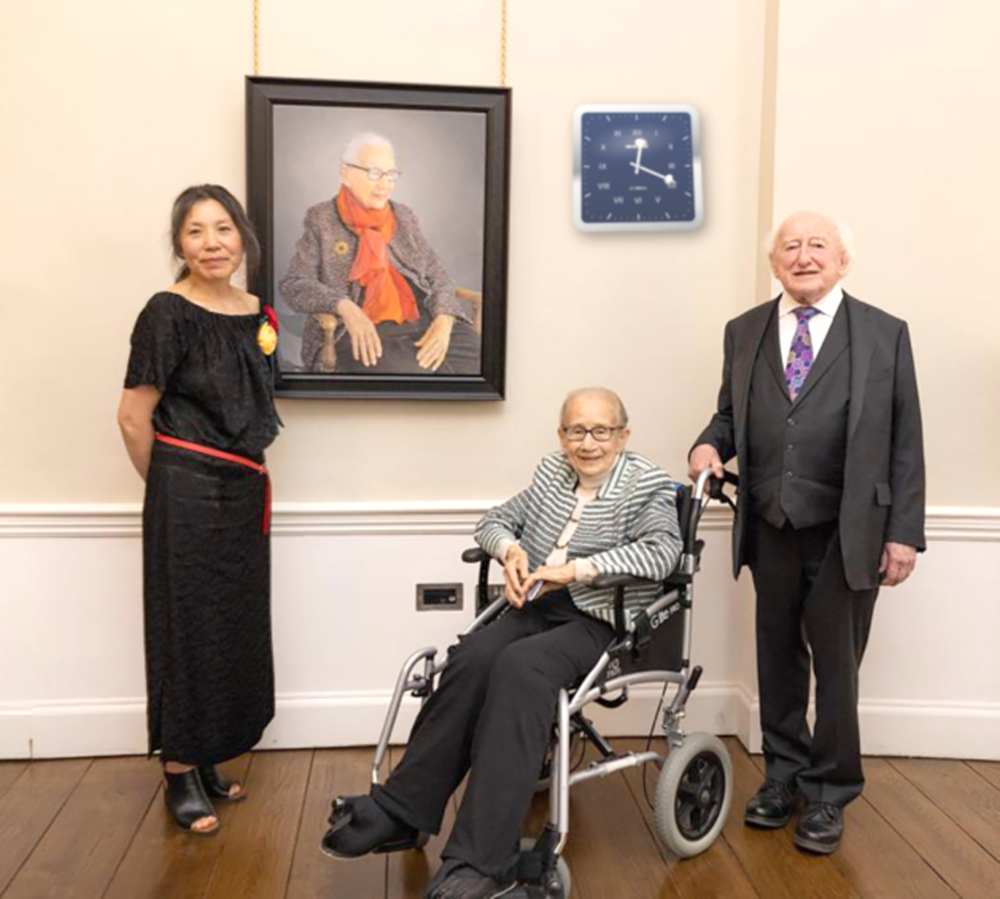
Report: {"hour": 12, "minute": 19}
